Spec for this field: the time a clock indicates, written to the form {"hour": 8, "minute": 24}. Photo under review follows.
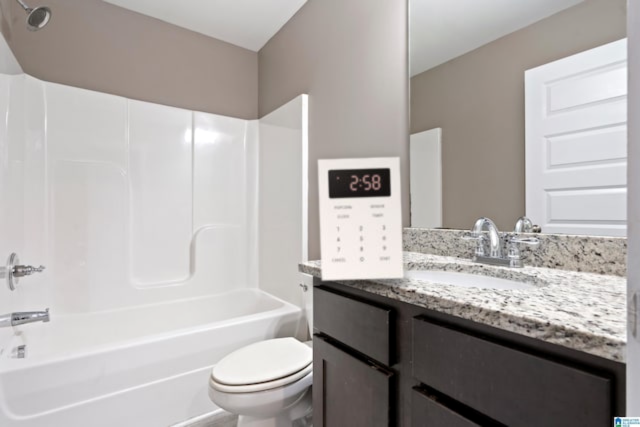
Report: {"hour": 2, "minute": 58}
